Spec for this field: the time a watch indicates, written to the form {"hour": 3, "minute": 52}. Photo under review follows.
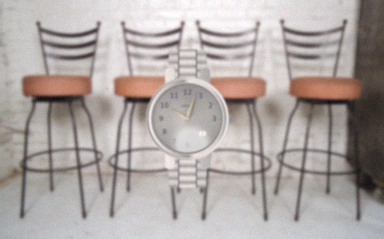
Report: {"hour": 10, "minute": 3}
